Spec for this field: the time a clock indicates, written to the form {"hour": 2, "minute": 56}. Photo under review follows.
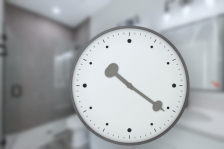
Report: {"hour": 10, "minute": 21}
